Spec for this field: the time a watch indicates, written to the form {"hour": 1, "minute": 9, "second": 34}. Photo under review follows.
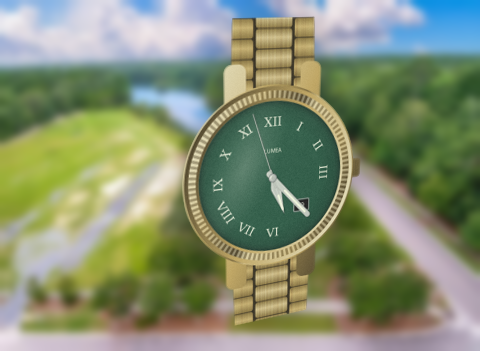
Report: {"hour": 5, "minute": 22, "second": 57}
